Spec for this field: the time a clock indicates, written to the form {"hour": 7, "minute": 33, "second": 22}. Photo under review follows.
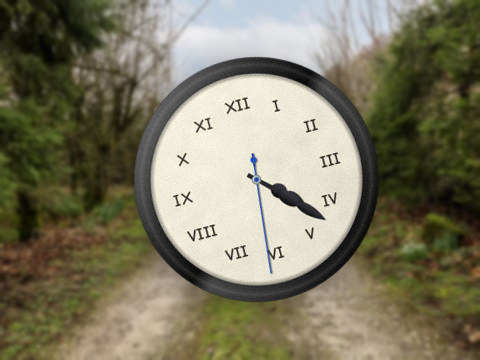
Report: {"hour": 4, "minute": 22, "second": 31}
